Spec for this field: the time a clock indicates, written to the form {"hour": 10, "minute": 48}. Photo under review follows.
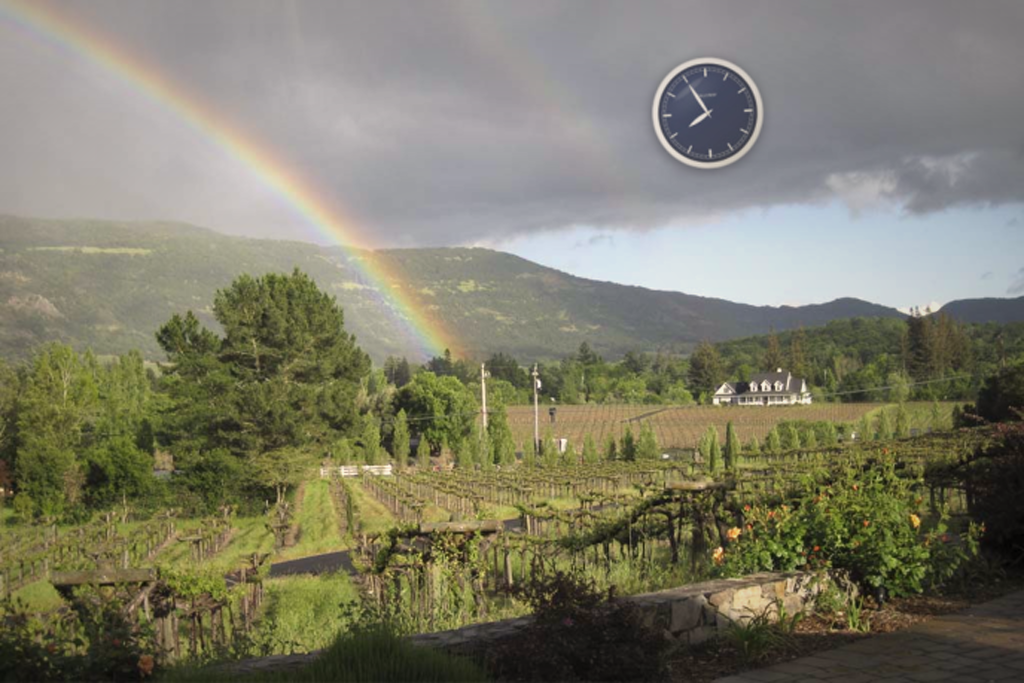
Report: {"hour": 7, "minute": 55}
